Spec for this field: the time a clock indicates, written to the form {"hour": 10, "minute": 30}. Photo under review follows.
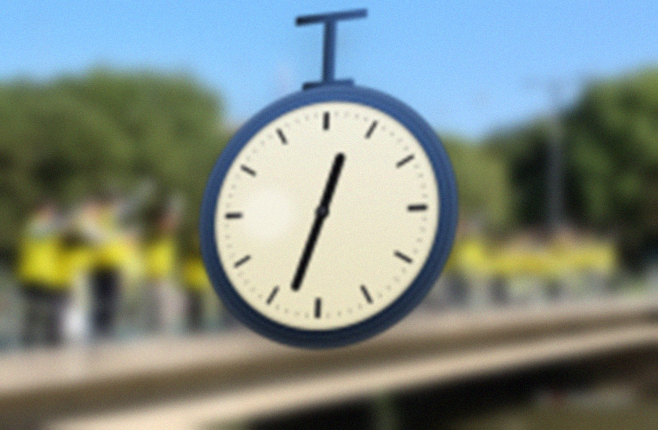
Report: {"hour": 12, "minute": 33}
